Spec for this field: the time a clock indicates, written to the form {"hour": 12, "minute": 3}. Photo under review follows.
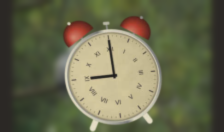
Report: {"hour": 9, "minute": 0}
